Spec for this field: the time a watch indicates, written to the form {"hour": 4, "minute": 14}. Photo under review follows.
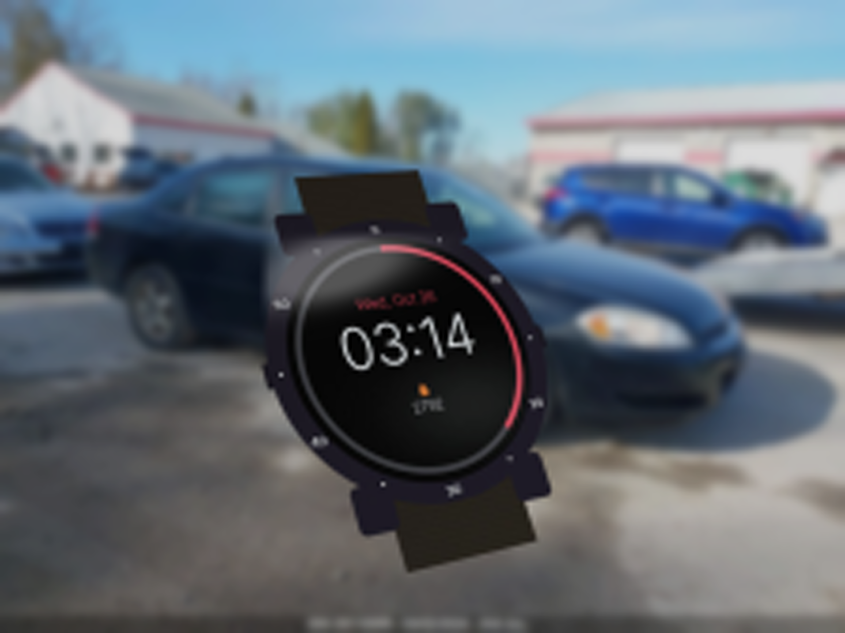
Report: {"hour": 3, "minute": 14}
